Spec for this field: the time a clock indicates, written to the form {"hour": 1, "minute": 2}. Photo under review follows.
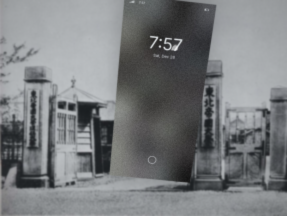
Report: {"hour": 7, "minute": 57}
